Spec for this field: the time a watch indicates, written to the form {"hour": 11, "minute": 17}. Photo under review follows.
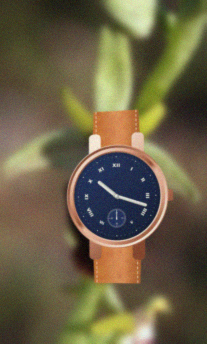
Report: {"hour": 10, "minute": 18}
